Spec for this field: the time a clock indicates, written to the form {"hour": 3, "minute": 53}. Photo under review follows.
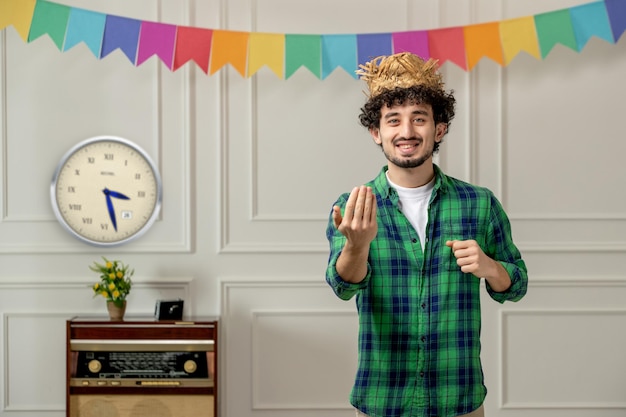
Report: {"hour": 3, "minute": 27}
